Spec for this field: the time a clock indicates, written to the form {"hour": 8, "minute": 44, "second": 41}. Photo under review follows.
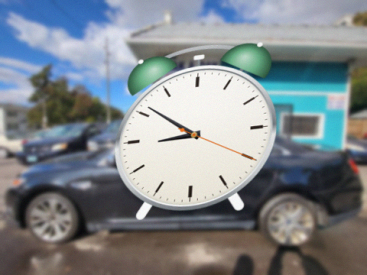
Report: {"hour": 8, "minute": 51, "second": 20}
